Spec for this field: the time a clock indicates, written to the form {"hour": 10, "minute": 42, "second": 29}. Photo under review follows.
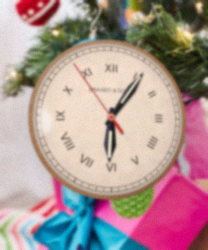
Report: {"hour": 6, "minute": 5, "second": 54}
